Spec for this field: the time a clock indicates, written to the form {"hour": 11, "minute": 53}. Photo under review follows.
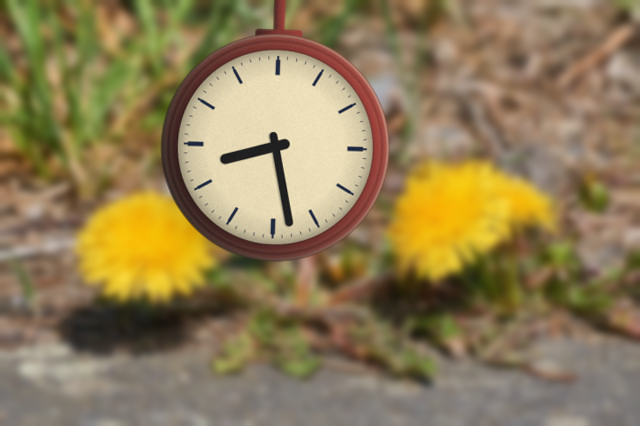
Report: {"hour": 8, "minute": 28}
